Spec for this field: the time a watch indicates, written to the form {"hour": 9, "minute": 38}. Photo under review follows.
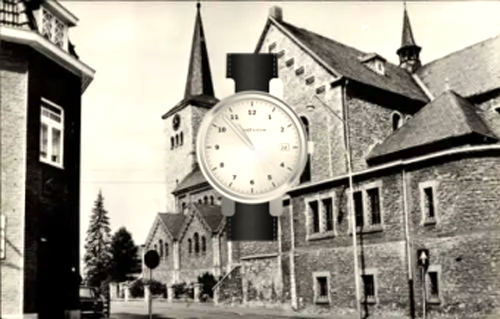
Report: {"hour": 10, "minute": 53}
